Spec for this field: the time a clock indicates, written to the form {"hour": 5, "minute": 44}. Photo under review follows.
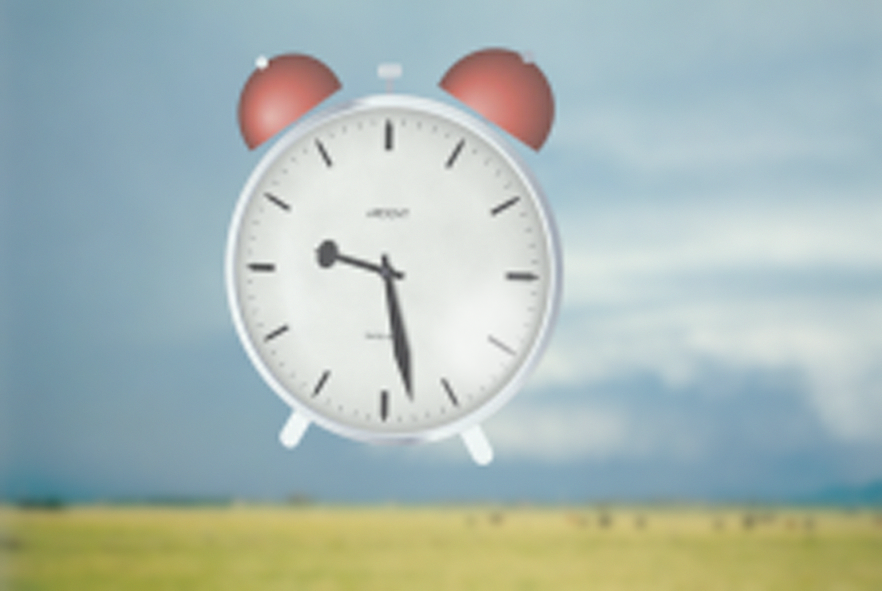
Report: {"hour": 9, "minute": 28}
